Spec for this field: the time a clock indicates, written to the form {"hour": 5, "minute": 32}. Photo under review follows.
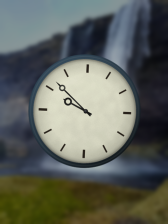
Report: {"hour": 9, "minute": 52}
